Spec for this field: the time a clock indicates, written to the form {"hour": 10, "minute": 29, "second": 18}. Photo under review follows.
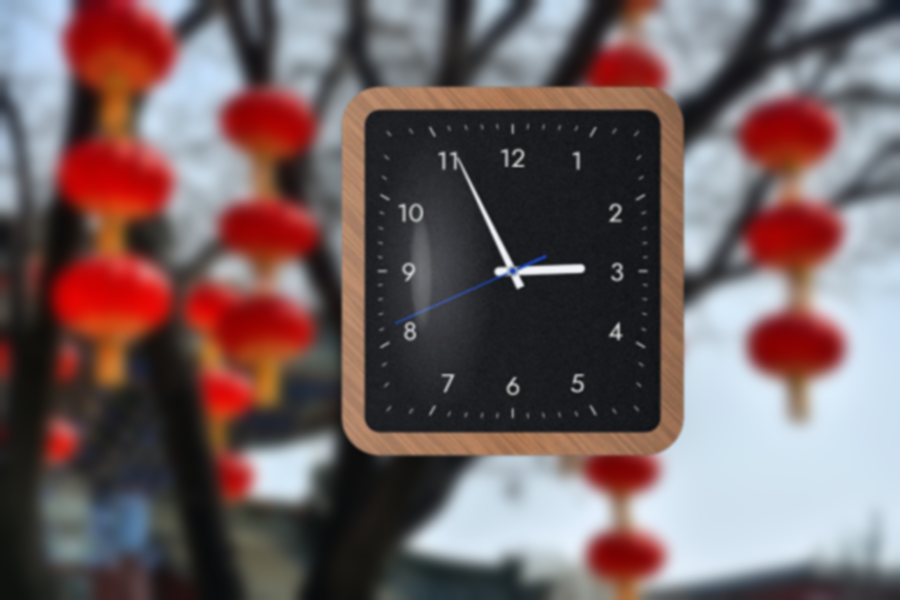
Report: {"hour": 2, "minute": 55, "second": 41}
